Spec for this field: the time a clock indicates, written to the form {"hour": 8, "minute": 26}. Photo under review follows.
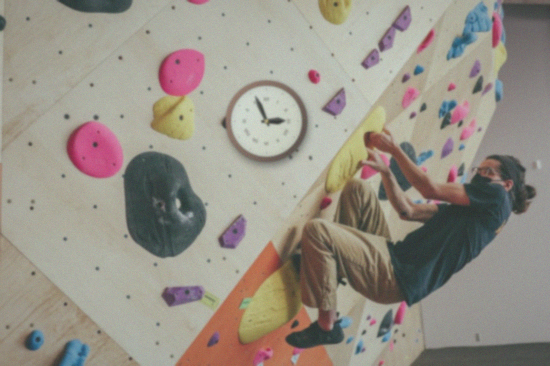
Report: {"hour": 2, "minute": 56}
